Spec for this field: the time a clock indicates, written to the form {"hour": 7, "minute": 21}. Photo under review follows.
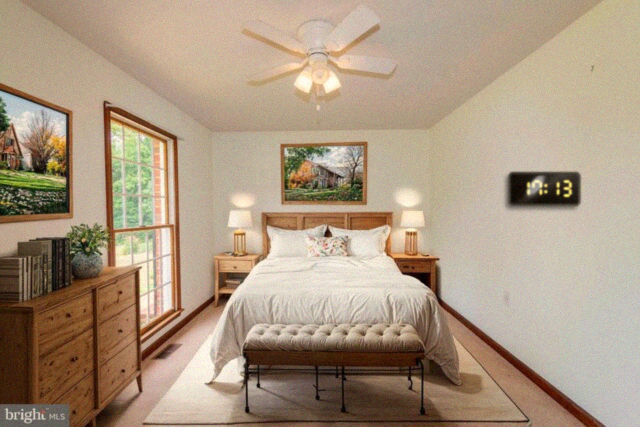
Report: {"hour": 17, "minute": 13}
